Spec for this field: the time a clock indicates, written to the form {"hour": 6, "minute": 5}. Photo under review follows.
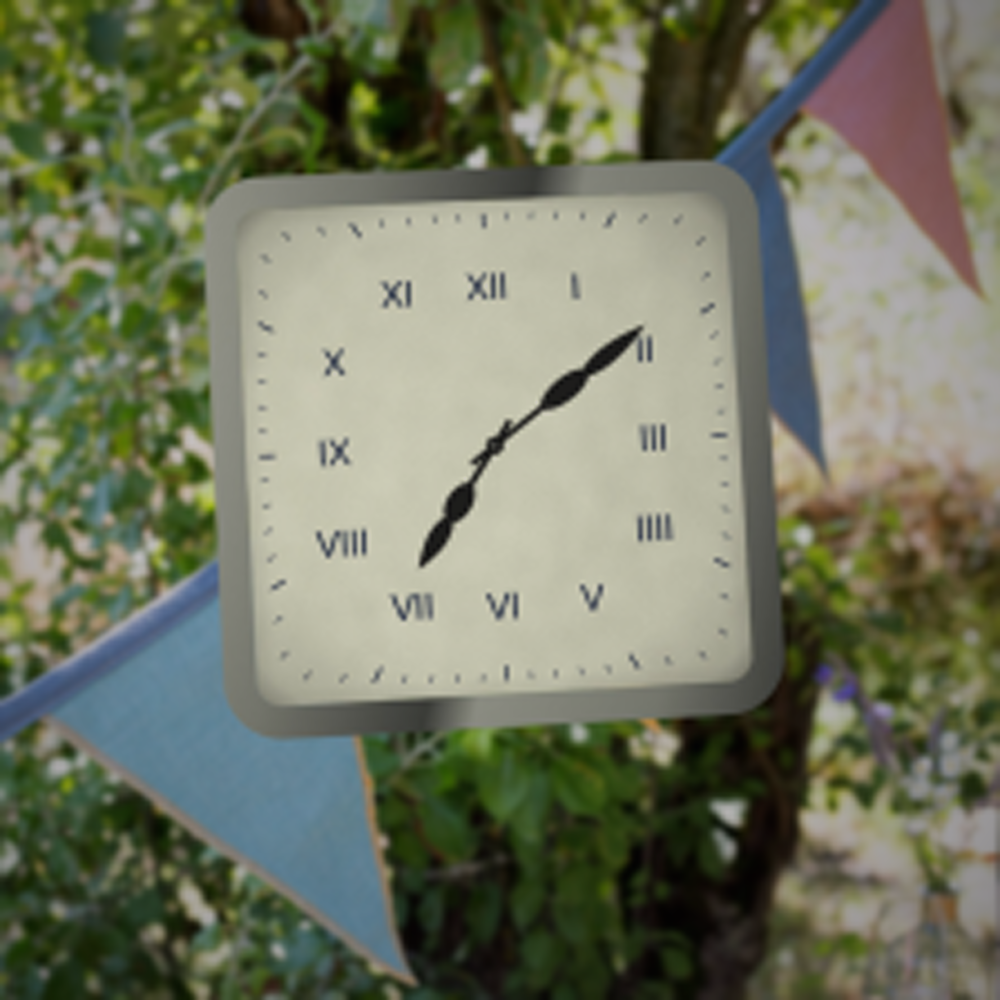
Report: {"hour": 7, "minute": 9}
